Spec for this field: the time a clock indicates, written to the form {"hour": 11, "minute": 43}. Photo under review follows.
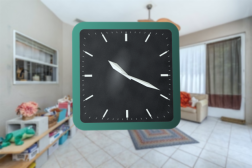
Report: {"hour": 10, "minute": 19}
